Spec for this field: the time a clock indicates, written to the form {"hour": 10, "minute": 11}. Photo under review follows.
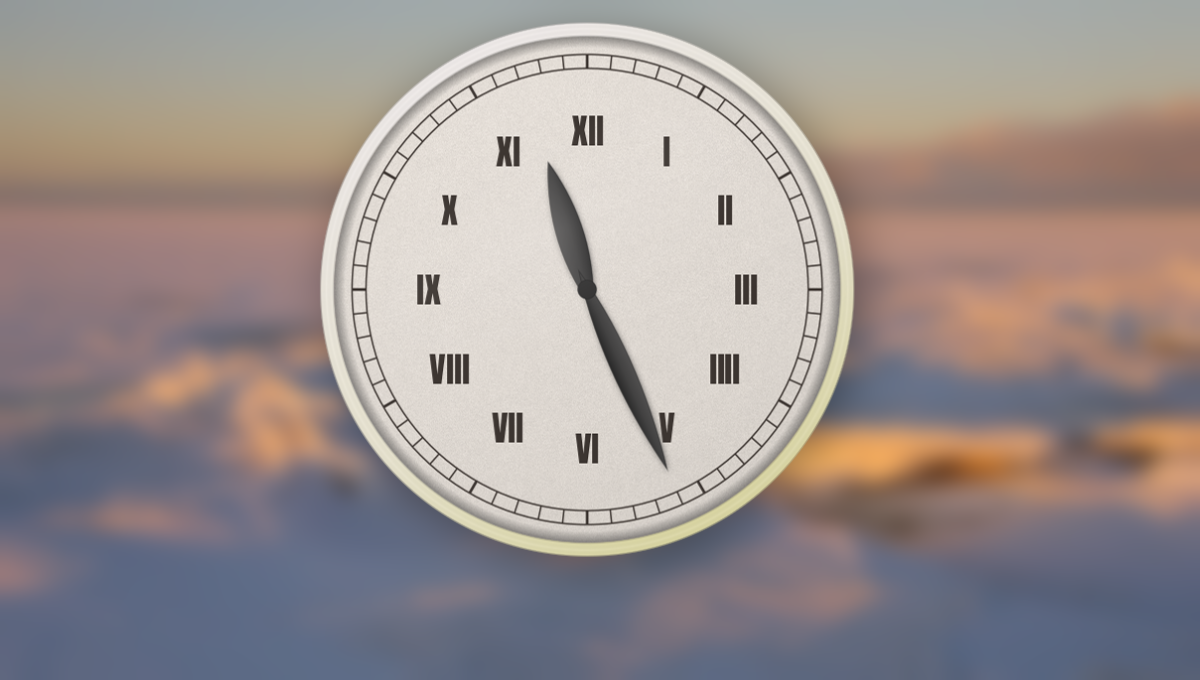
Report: {"hour": 11, "minute": 26}
